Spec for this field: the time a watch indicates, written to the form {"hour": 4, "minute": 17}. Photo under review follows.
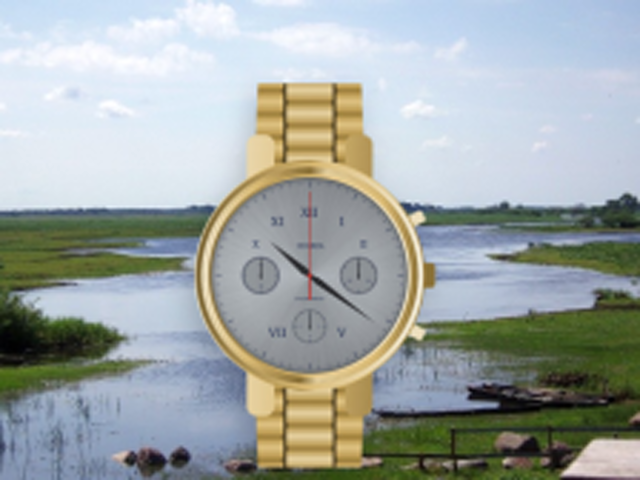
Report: {"hour": 10, "minute": 21}
